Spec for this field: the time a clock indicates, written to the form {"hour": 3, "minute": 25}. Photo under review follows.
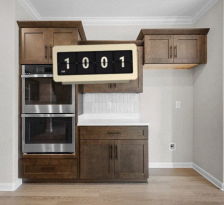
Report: {"hour": 10, "minute": 1}
